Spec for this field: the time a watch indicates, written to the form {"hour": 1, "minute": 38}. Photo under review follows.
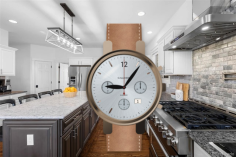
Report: {"hour": 9, "minute": 6}
